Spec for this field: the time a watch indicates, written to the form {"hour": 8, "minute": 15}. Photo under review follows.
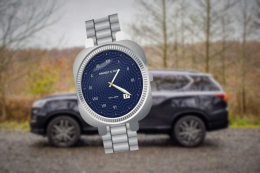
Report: {"hour": 1, "minute": 21}
